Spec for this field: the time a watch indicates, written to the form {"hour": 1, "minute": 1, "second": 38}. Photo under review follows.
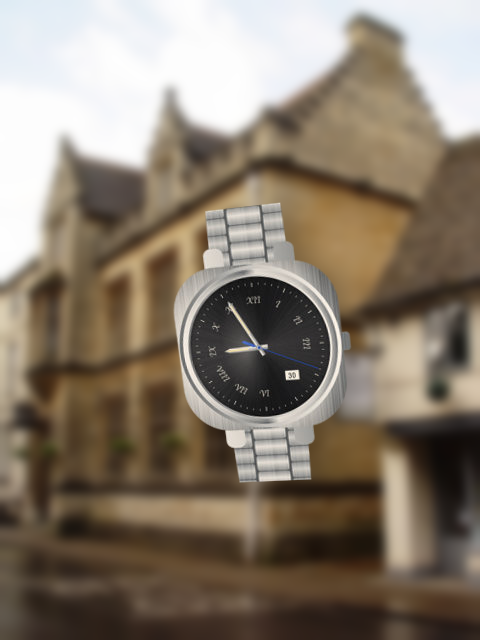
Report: {"hour": 8, "minute": 55, "second": 19}
